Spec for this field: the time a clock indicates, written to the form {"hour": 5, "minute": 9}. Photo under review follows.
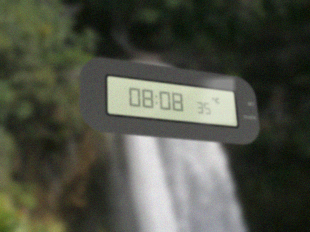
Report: {"hour": 8, "minute": 8}
